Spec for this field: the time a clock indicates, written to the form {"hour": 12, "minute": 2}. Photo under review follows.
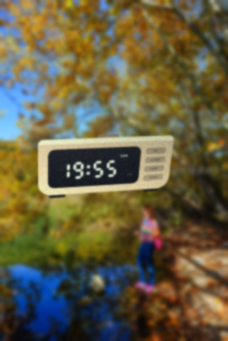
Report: {"hour": 19, "minute": 55}
